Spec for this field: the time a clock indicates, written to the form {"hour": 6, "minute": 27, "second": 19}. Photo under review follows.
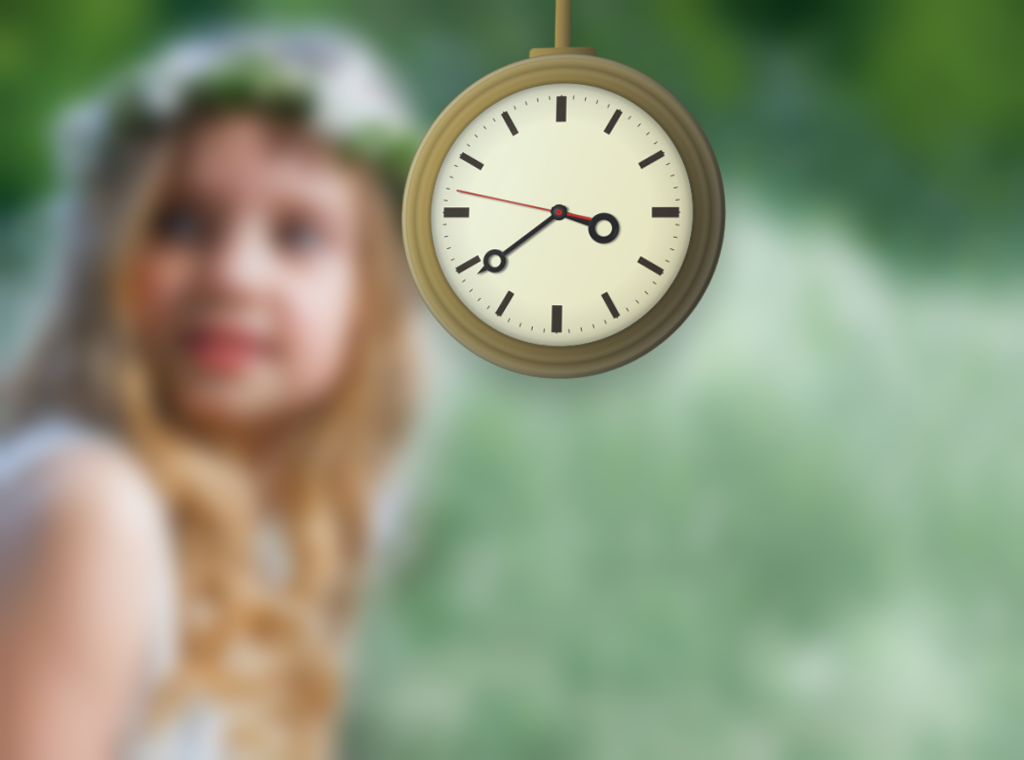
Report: {"hour": 3, "minute": 38, "second": 47}
